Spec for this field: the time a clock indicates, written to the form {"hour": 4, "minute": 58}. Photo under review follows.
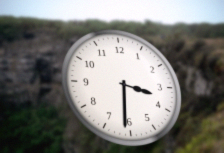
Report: {"hour": 3, "minute": 31}
